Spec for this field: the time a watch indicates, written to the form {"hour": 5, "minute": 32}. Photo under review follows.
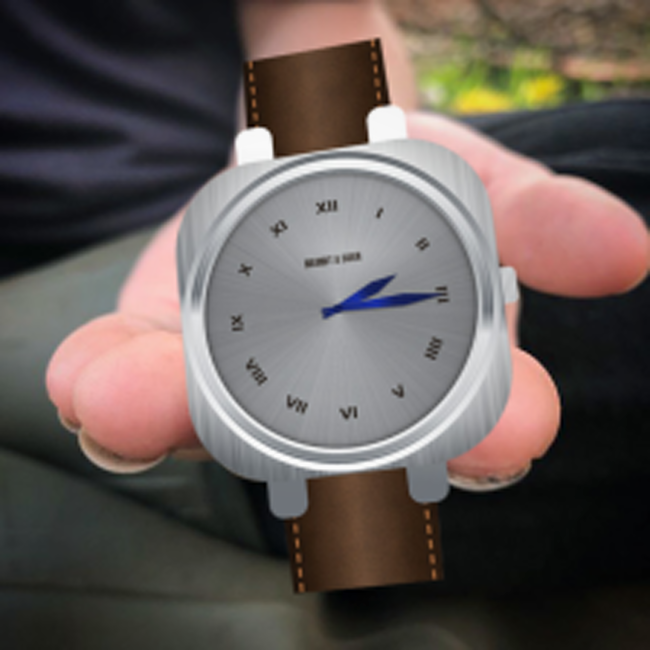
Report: {"hour": 2, "minute": 15}
